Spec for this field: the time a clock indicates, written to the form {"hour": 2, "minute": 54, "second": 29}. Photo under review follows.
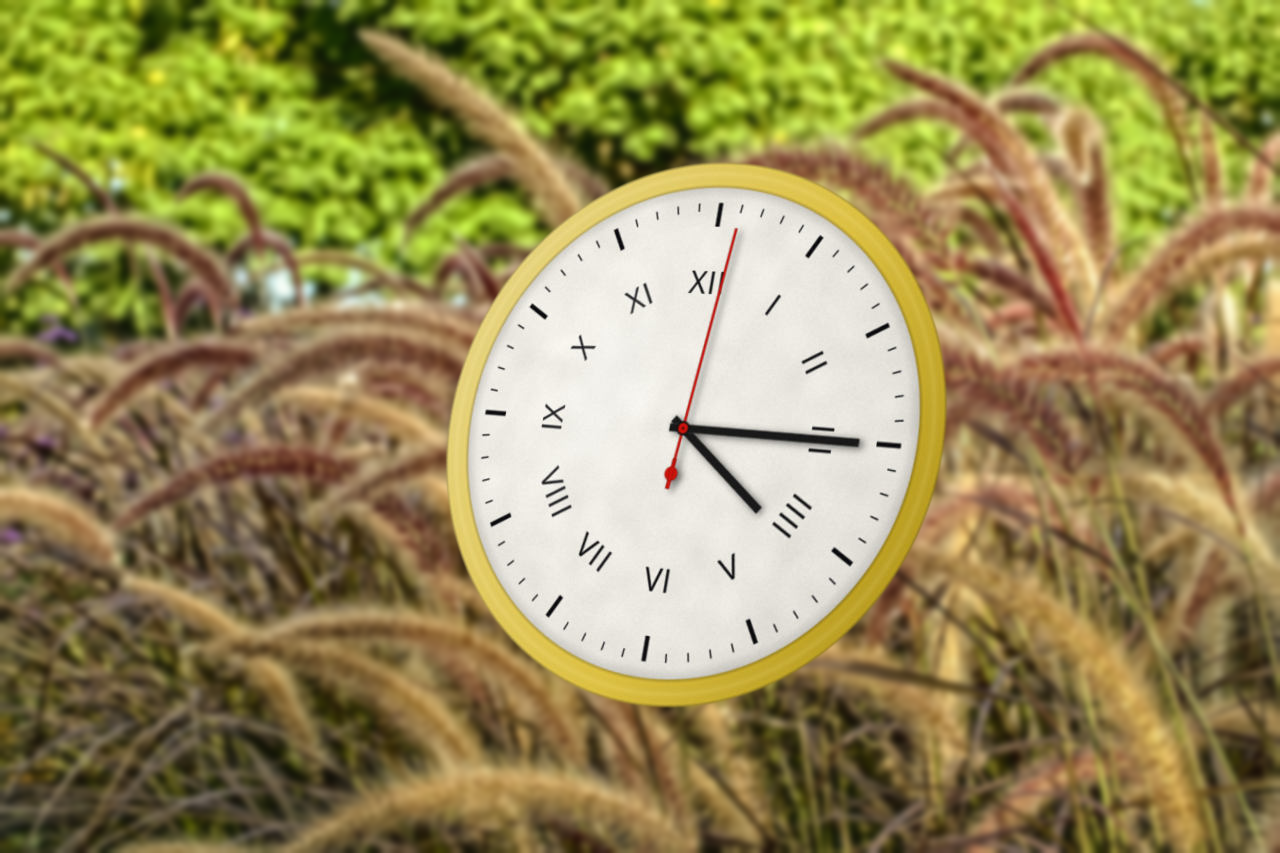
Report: {"hour": 4, "minute": 15, "second": 1}
